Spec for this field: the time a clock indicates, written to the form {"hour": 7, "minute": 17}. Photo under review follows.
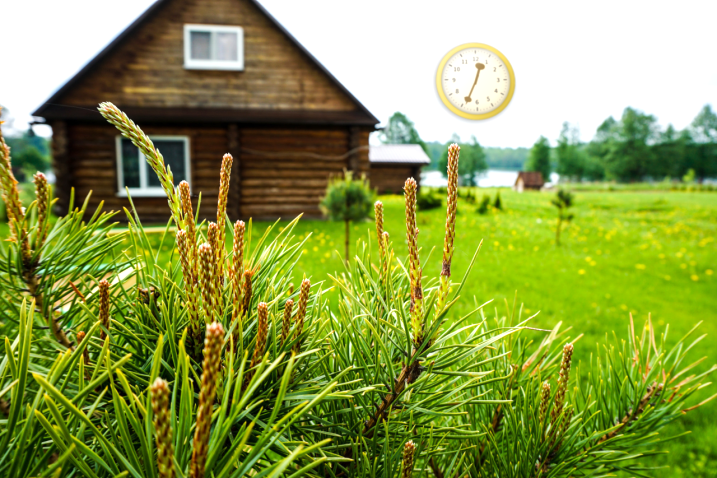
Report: {"hour": 12, "minute": 34}
